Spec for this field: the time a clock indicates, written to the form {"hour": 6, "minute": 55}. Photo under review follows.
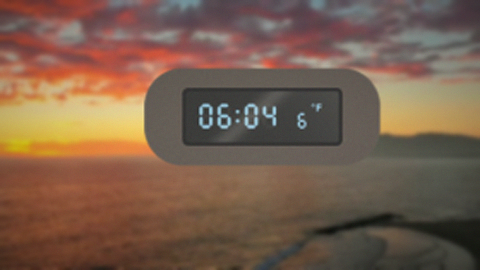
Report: {"hour": 6, "minute": 4}
